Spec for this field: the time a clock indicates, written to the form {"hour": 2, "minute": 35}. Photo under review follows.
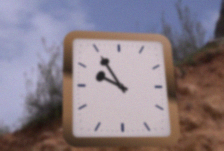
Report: {"hour": 9, "minute": 55}
